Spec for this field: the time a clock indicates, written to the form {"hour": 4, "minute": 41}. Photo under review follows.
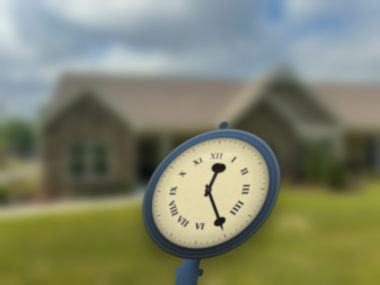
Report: {"hour": 12, "minute": 25}
